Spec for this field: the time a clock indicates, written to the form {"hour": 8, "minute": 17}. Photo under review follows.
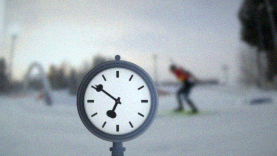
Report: {"hour": 6, "minute": 51}
